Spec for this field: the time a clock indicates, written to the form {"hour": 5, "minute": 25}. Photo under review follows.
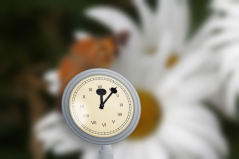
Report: {"hour": 12, "minute": 7}
